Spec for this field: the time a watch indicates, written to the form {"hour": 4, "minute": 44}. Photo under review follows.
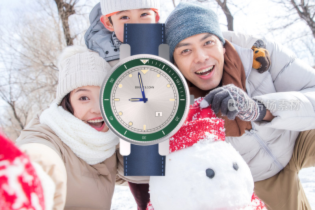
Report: {"hour": 8, "minute": 58}
